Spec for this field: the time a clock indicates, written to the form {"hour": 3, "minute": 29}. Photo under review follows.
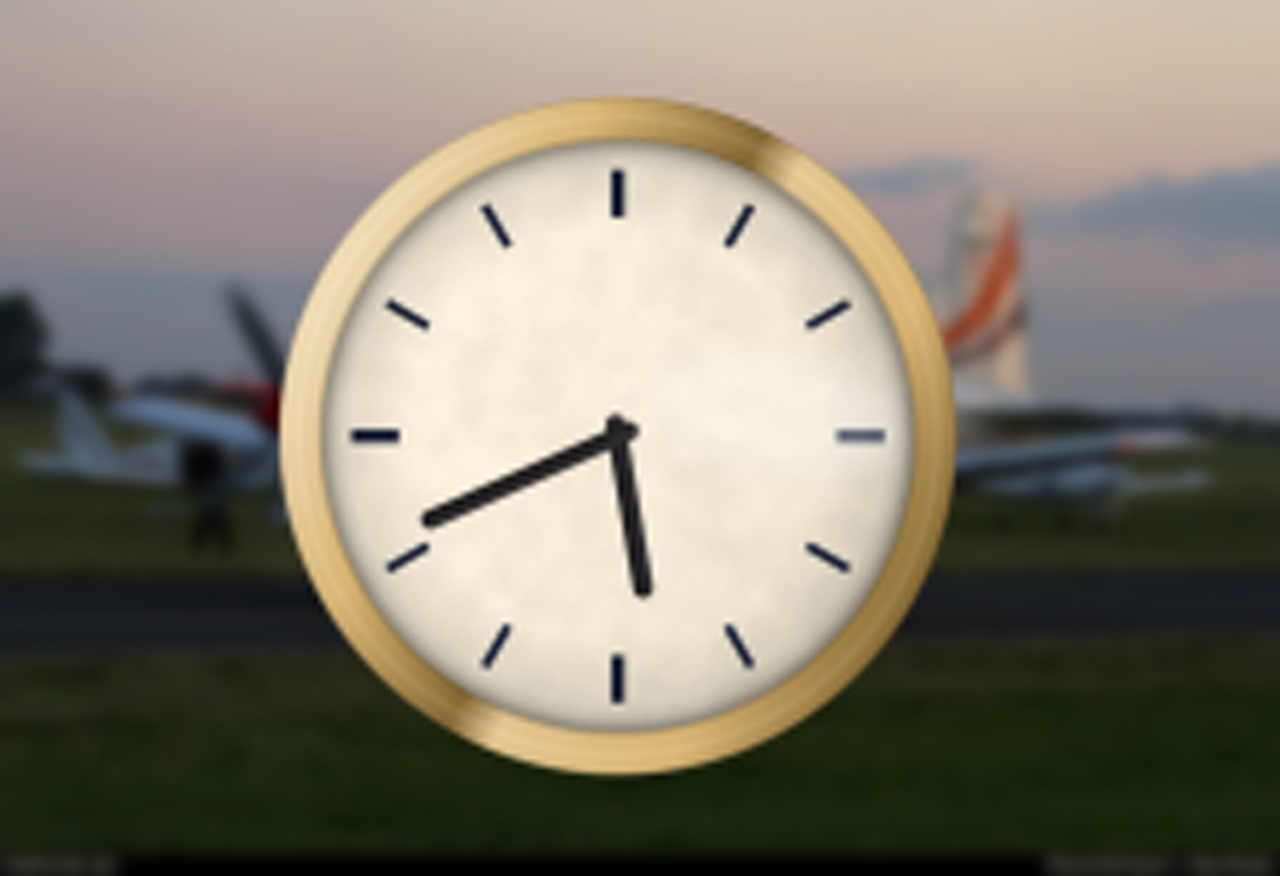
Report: {"hour": 5, "minute": 41}
